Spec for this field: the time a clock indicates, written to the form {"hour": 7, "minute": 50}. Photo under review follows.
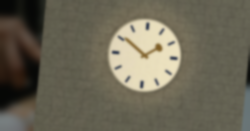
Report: {"hour": 1, "minute": 51}
